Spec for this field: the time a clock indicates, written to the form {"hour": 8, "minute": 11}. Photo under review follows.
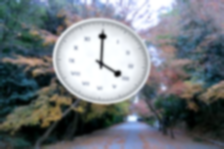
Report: {"hour": 4, "minute": 0}
